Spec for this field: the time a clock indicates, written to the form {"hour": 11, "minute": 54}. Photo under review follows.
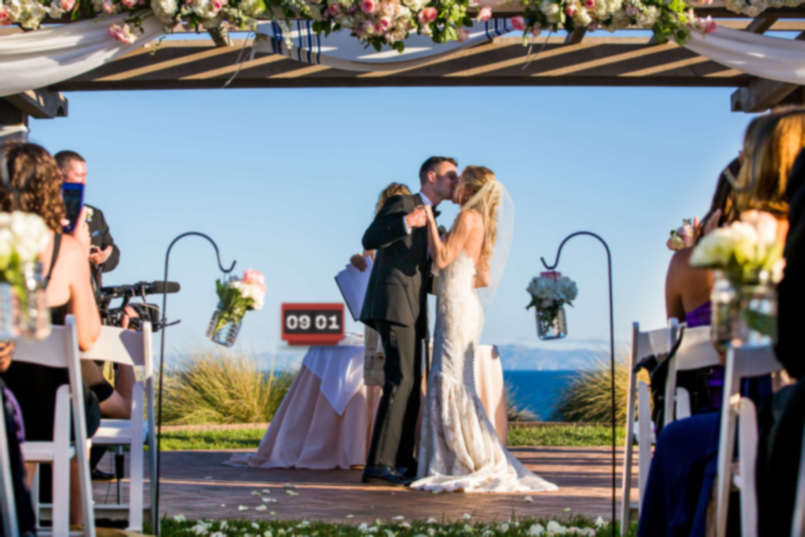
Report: {"hour": 9, "minute": 1}
